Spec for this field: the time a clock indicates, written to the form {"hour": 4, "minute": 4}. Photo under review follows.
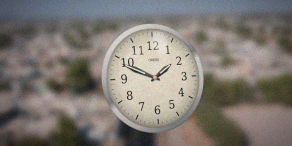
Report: {"hour": 1, "minute": 49}
